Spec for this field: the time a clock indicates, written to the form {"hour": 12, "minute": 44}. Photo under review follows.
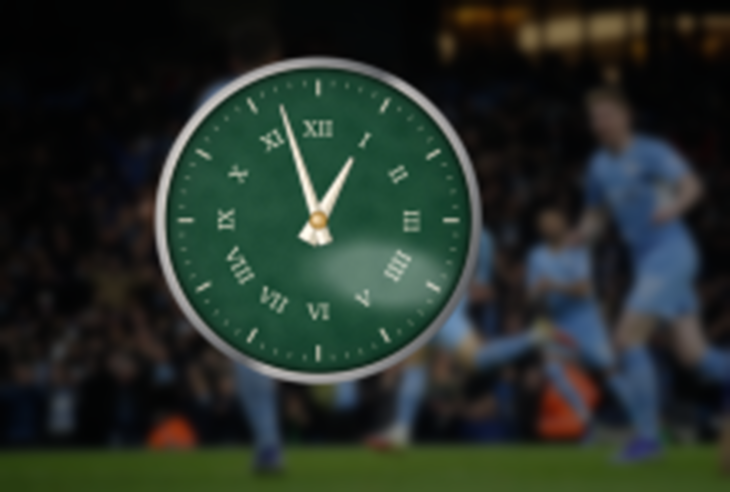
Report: {"hour": 12, "minute": 57}
